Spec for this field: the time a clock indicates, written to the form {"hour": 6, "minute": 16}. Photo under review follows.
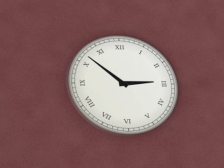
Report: {"hour": 2, "minute": 52}
